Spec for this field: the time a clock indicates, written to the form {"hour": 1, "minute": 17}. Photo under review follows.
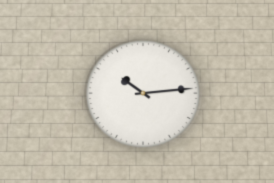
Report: {"hour": 10, "minute": 14}
